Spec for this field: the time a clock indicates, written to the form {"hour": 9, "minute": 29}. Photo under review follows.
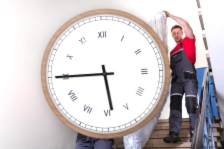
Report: {"hour": 5, "minute": 45}
